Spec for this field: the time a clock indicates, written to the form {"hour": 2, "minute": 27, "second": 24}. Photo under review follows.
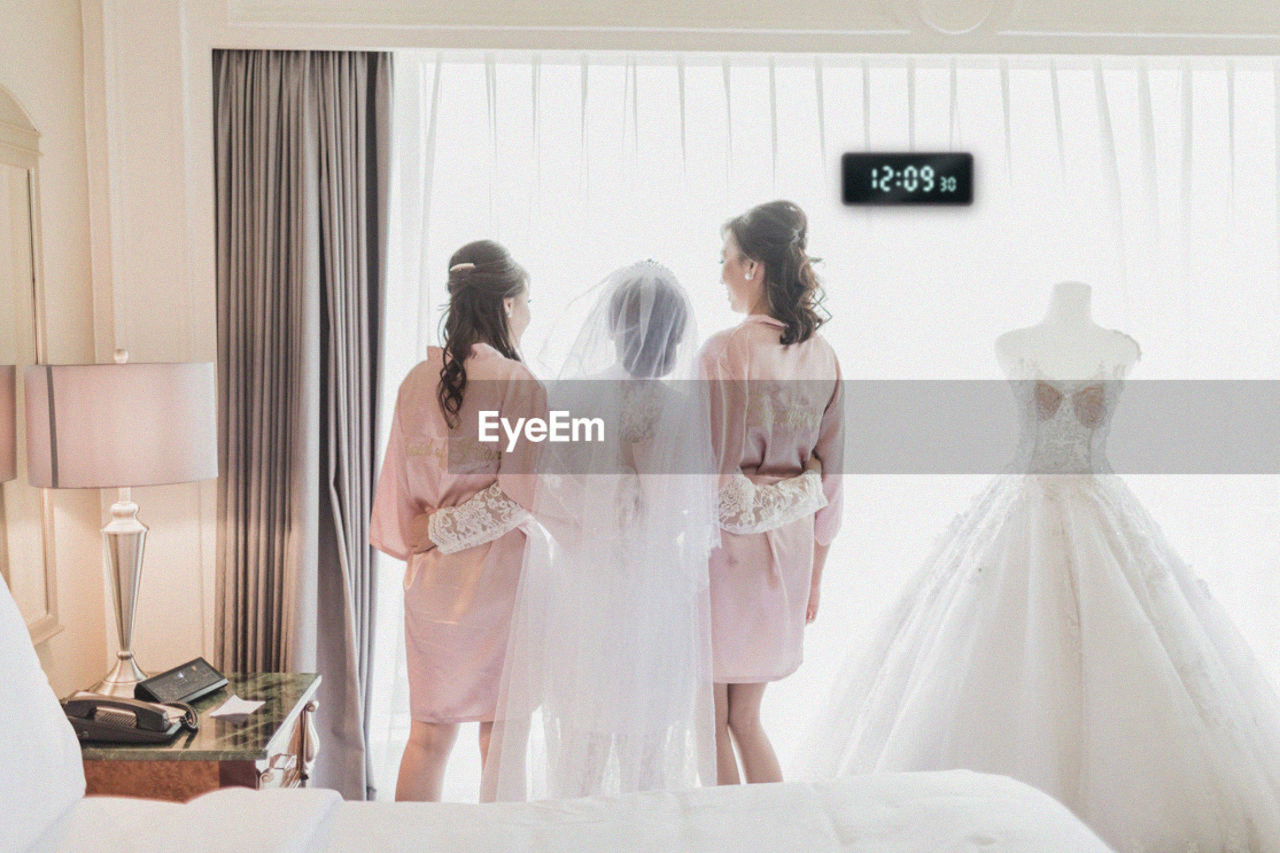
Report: {"hour": 12, "minute": 9, "second": 30}
